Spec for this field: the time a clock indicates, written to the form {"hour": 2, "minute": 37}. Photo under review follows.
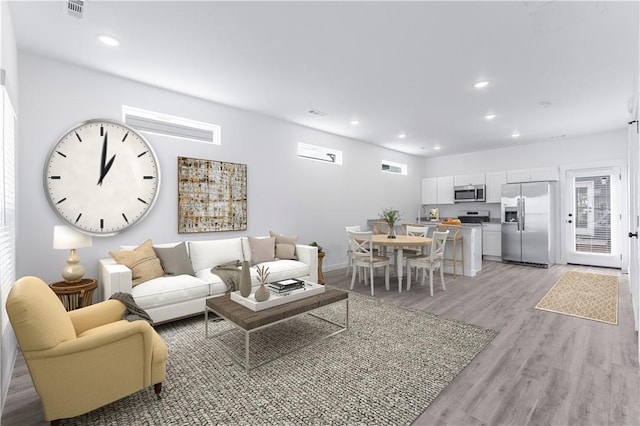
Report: {"hour": 1, "minute": 1}
